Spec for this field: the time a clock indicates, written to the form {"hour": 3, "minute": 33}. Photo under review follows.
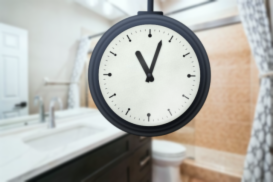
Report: {"hour": 11, "minute": 3}
